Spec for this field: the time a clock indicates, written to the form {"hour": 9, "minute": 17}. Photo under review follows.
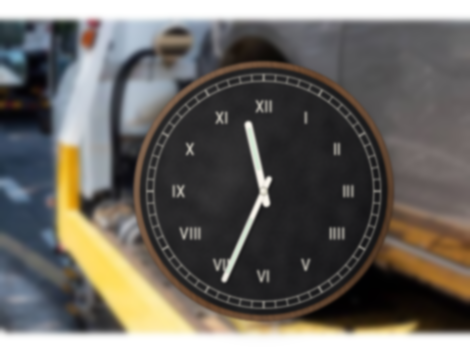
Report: {"hour": 11, "minute": 34}
